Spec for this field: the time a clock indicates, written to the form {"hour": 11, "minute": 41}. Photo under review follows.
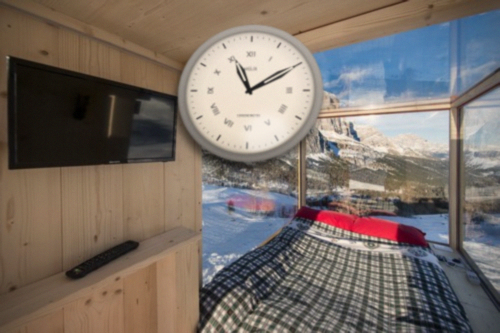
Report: {"hour": 11, "minute": 10}
